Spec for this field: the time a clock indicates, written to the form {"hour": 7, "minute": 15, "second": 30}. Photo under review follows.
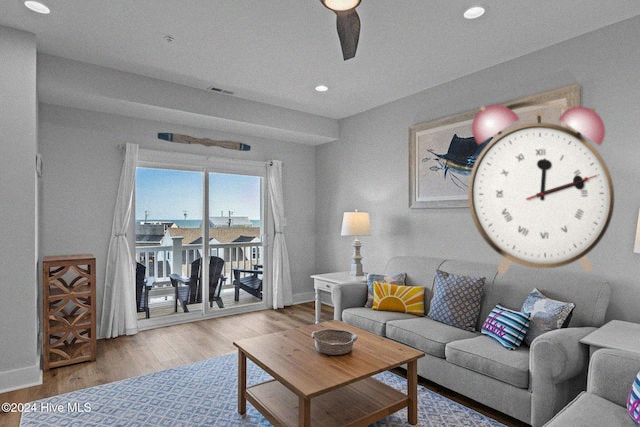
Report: {"hour": 12, "minute": 12, "second": 12}
